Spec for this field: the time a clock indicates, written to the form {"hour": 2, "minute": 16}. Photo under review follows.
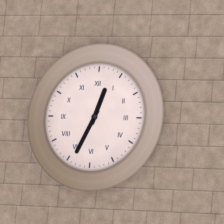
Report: {"hour": 12, "minute": 34}
